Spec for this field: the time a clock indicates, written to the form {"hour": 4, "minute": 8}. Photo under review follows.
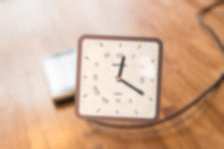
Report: {"hour": 12, "minute": 20}
